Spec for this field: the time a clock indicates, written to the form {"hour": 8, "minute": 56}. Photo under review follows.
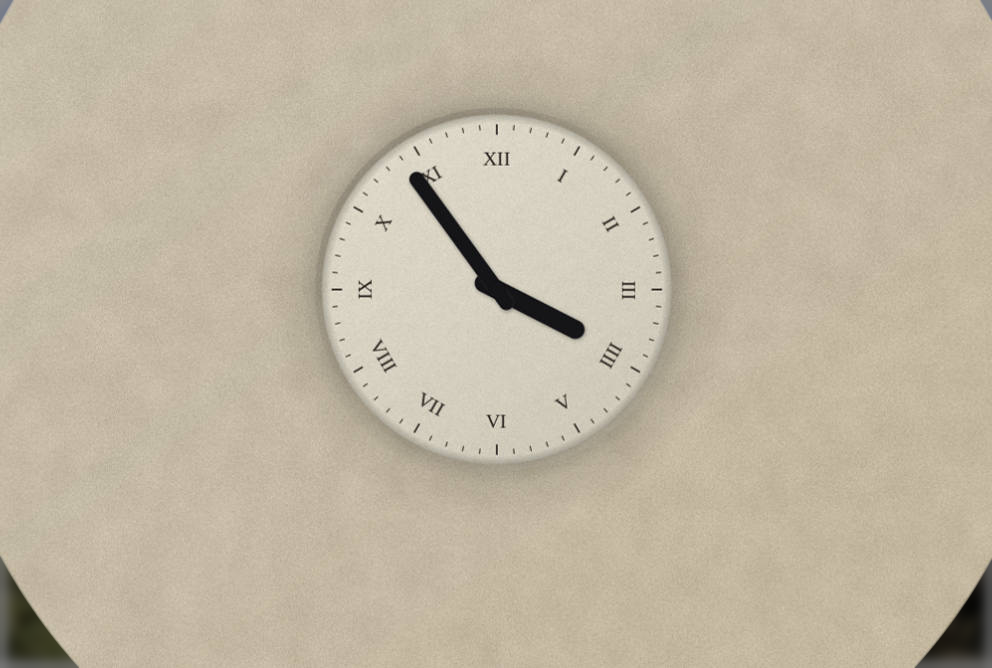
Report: {"hour": 3, "minute": 54}
